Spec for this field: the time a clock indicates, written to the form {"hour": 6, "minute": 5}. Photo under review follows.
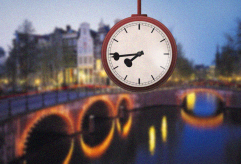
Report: {"hour": 7, "minute": 44}
